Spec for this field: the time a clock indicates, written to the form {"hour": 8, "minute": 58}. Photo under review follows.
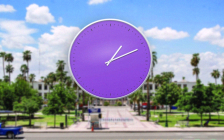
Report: {"hour": 1, "minute": 11}
